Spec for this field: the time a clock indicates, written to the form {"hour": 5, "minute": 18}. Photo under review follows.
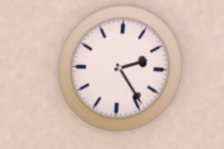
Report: {"hour": 2, "minute": 24}
